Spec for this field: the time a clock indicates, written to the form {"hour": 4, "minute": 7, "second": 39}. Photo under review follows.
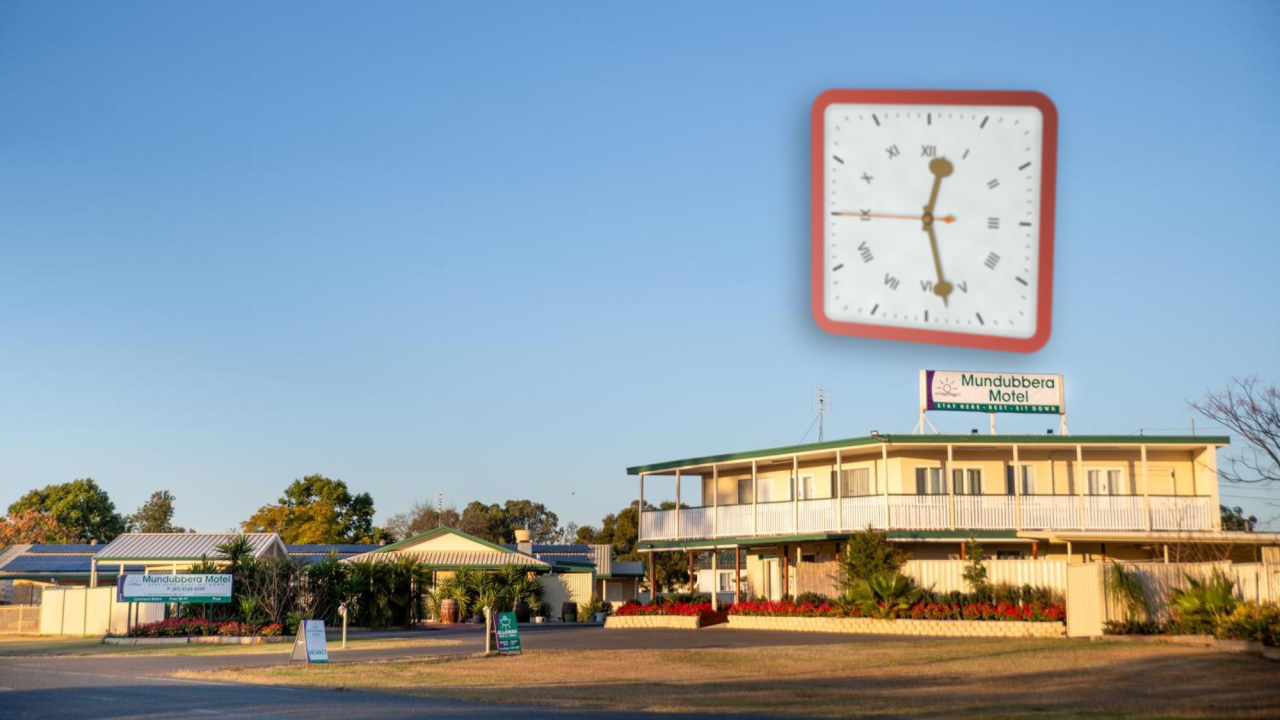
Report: {"hour": 12, "minute": 27, "second": 45}
